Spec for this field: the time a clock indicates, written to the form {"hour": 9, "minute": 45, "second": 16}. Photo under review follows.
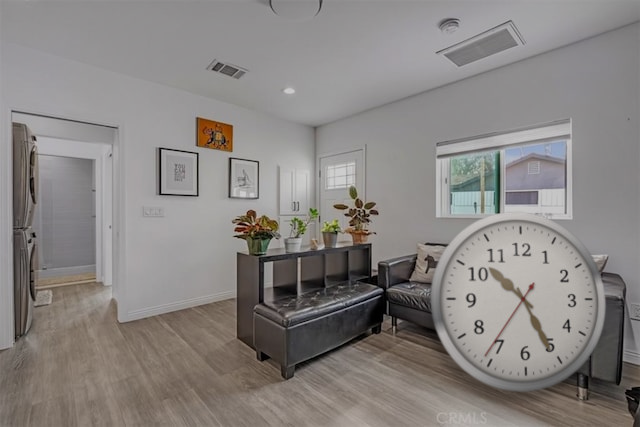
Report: {"hour": 10, "minute": 25, "second": 36}
